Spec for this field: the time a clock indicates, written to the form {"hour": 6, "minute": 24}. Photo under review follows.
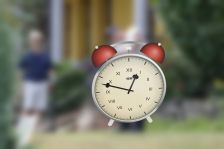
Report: {"hour": 12, "minute": 48}
